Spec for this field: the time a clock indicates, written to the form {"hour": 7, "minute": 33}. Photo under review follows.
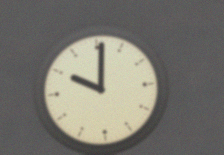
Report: {"hour": 10, "minute": 1}
